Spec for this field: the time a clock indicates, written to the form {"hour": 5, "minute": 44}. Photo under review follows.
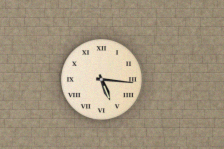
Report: {"hour": 5, "minute": 16}
